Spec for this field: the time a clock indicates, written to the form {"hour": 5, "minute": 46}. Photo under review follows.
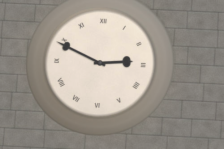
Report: {"hour": 2, "minute": 49}
